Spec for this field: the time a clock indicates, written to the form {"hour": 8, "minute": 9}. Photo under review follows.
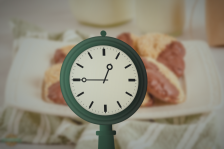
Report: {"hour": 12, "minute": 45}
